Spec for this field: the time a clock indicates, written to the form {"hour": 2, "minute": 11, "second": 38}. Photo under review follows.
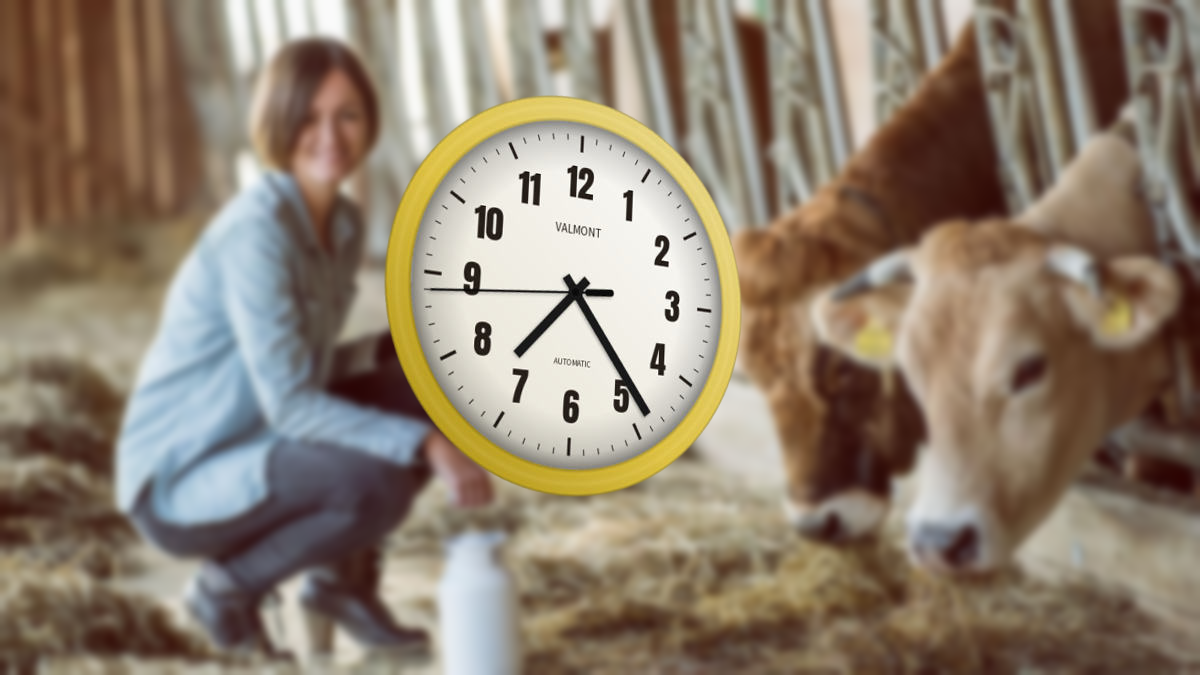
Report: {"hour": 7, "minute": 23, "second": 44}
